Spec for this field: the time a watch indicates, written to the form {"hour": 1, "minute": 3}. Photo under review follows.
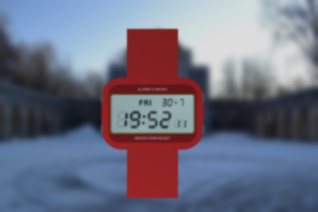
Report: {"hour": 19, "minute": 52}
